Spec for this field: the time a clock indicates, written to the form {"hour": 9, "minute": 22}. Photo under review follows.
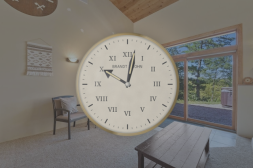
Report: {"hour": 10, "minute": 2}
